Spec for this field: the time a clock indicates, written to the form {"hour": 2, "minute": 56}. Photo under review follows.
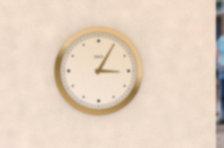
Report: {"hour": 3, "minute": 5}
